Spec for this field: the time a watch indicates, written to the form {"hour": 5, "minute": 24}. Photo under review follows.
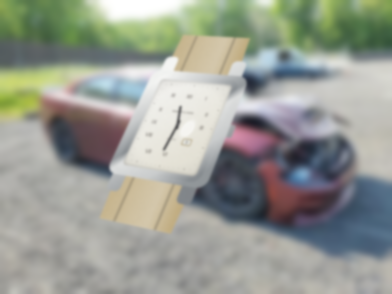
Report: {"hour": 11, "minute": 31}
